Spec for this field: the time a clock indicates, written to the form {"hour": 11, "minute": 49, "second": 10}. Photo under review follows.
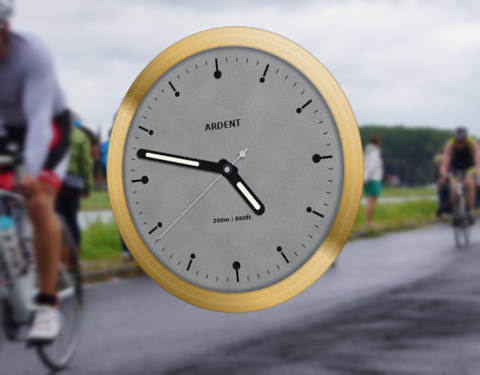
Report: {"hour": 4, "minute": 47, "second": 39}
